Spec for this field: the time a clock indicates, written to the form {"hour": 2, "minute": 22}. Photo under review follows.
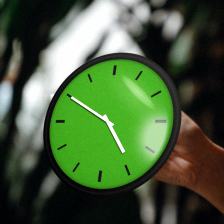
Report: {"hour": 4, "minute": 50}
